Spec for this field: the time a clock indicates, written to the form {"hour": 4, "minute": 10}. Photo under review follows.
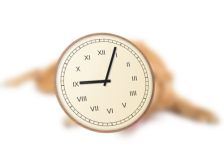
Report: {"hour": 9, "minute": 4}
